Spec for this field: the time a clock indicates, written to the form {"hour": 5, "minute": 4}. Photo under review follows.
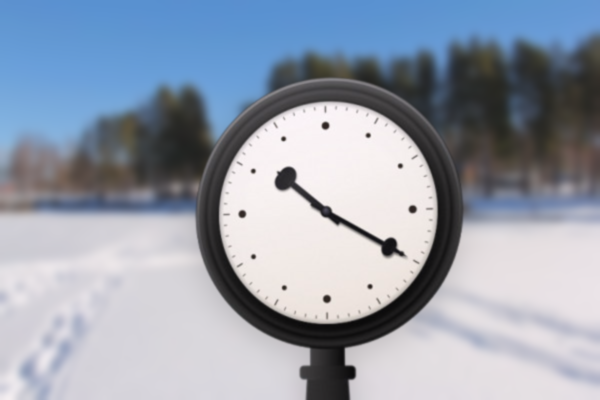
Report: {"hour": 10, "minute": 20}
